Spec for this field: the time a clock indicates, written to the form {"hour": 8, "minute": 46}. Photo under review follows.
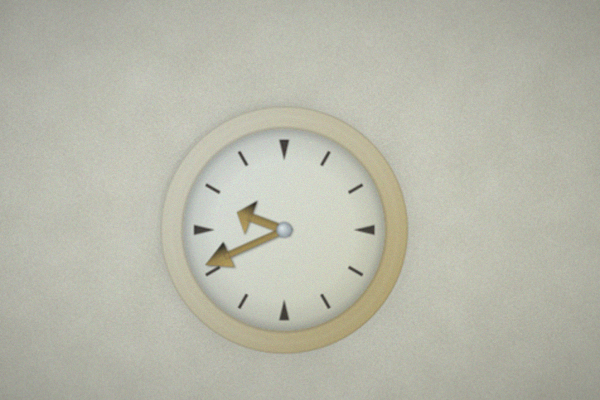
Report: {"hour": 9, "minute": 41}
